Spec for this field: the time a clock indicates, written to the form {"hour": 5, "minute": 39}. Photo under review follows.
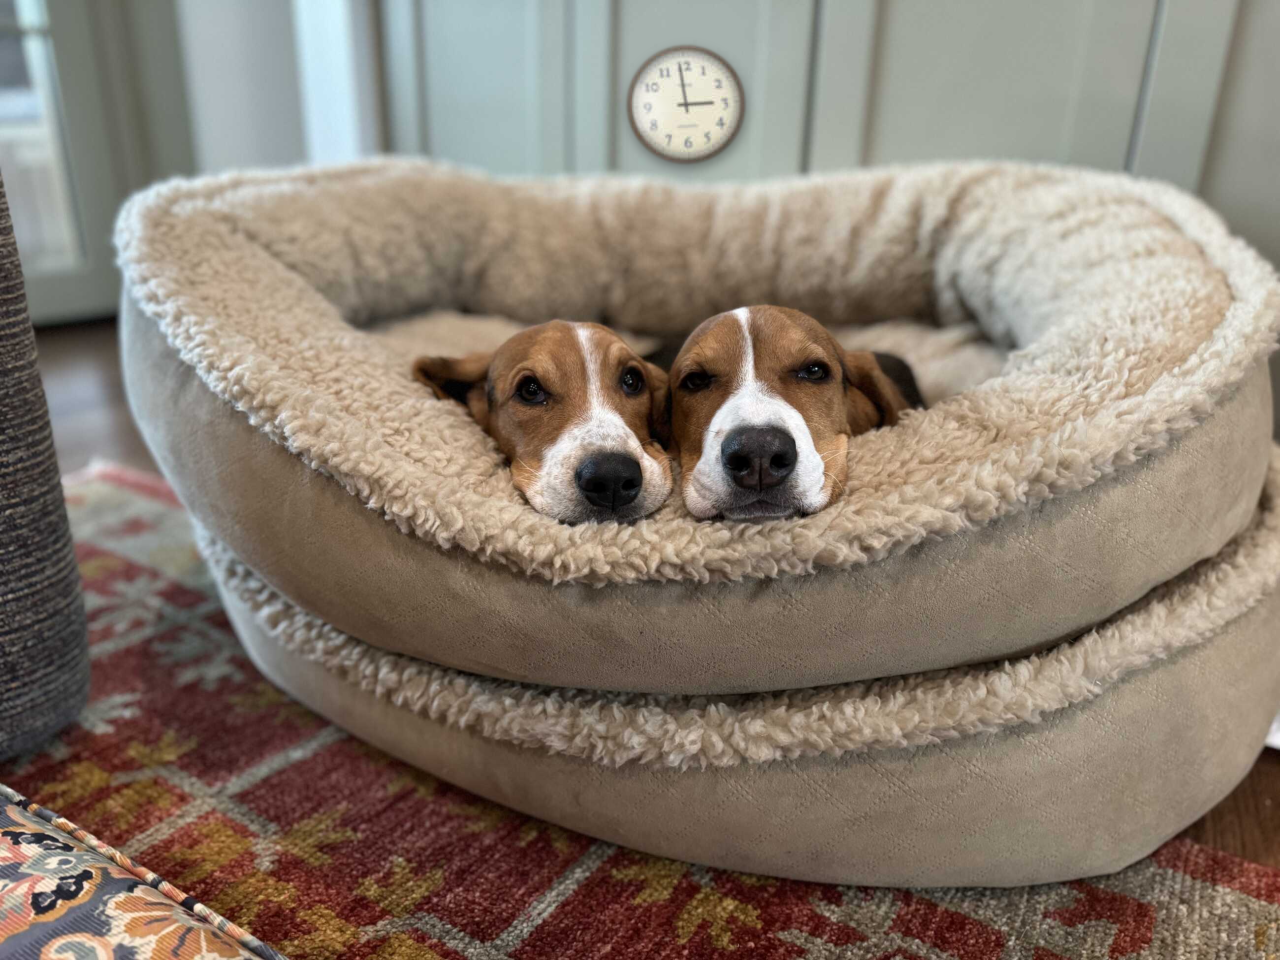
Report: {"hour": 2, "minute": 59}
